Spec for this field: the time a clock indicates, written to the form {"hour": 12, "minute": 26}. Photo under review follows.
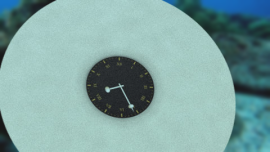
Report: {"hour": 8, "minute": 26}
